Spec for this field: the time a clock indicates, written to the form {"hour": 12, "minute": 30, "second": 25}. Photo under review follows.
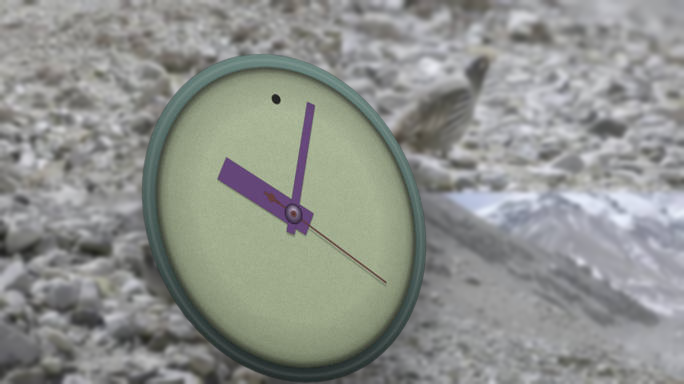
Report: {"hour": 10, "minute": 3, "second": 21}
